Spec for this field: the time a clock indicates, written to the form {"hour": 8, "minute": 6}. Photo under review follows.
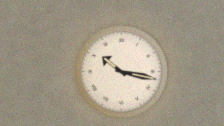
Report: {"hour": 10, "minute": 17}
